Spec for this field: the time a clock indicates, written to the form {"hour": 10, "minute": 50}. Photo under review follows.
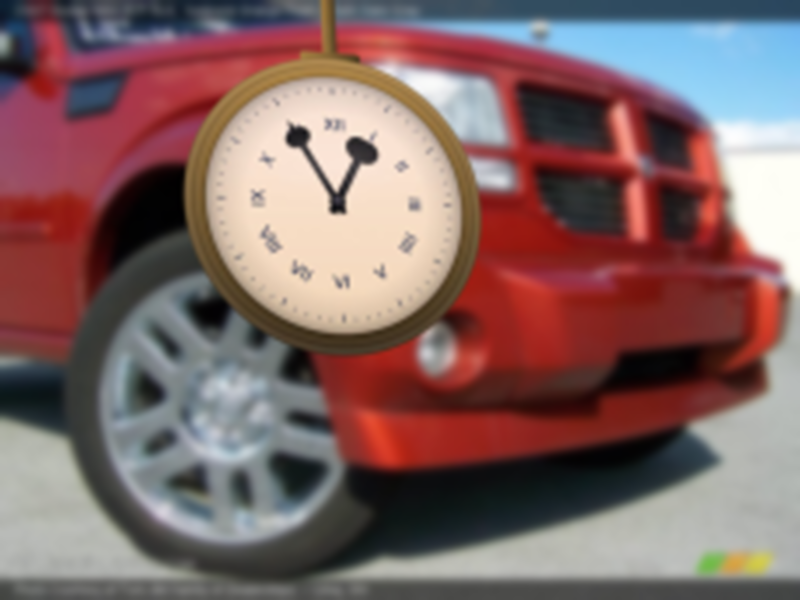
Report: {"hour": 12, "minute": 55}
